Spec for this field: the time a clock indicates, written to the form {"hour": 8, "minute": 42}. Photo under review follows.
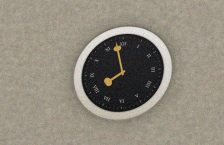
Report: {"hour": 7, "minute": 58}
